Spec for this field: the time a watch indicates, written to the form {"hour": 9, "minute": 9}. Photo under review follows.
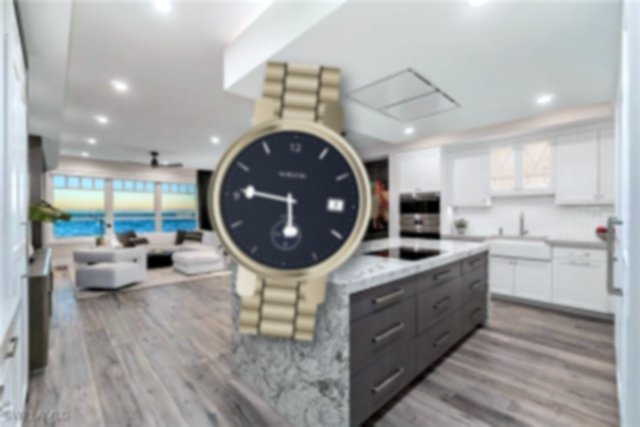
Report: {"hour": 5, "minute": 46}
